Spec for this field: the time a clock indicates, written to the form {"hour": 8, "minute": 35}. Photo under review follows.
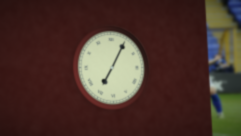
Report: {"hour": 7, "minute": 5}
